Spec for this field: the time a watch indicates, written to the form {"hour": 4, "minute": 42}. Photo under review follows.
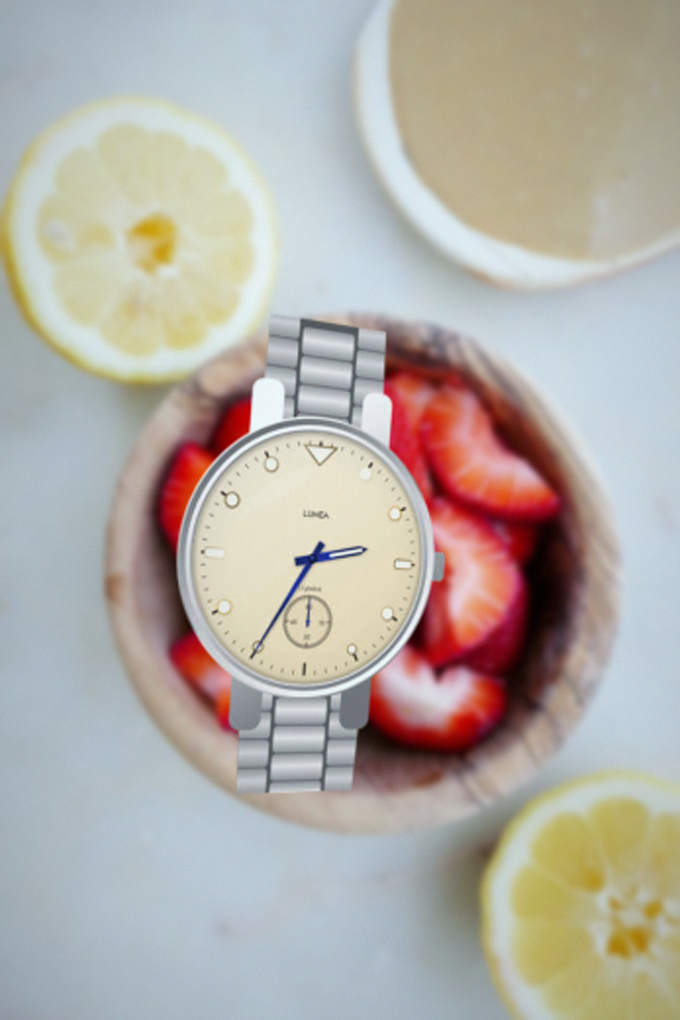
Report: {"hour": 2, "minute": 35}
